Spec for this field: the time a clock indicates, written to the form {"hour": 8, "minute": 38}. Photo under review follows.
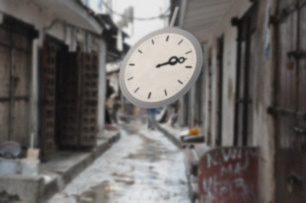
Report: {"hour": 2, "minute": 12}
